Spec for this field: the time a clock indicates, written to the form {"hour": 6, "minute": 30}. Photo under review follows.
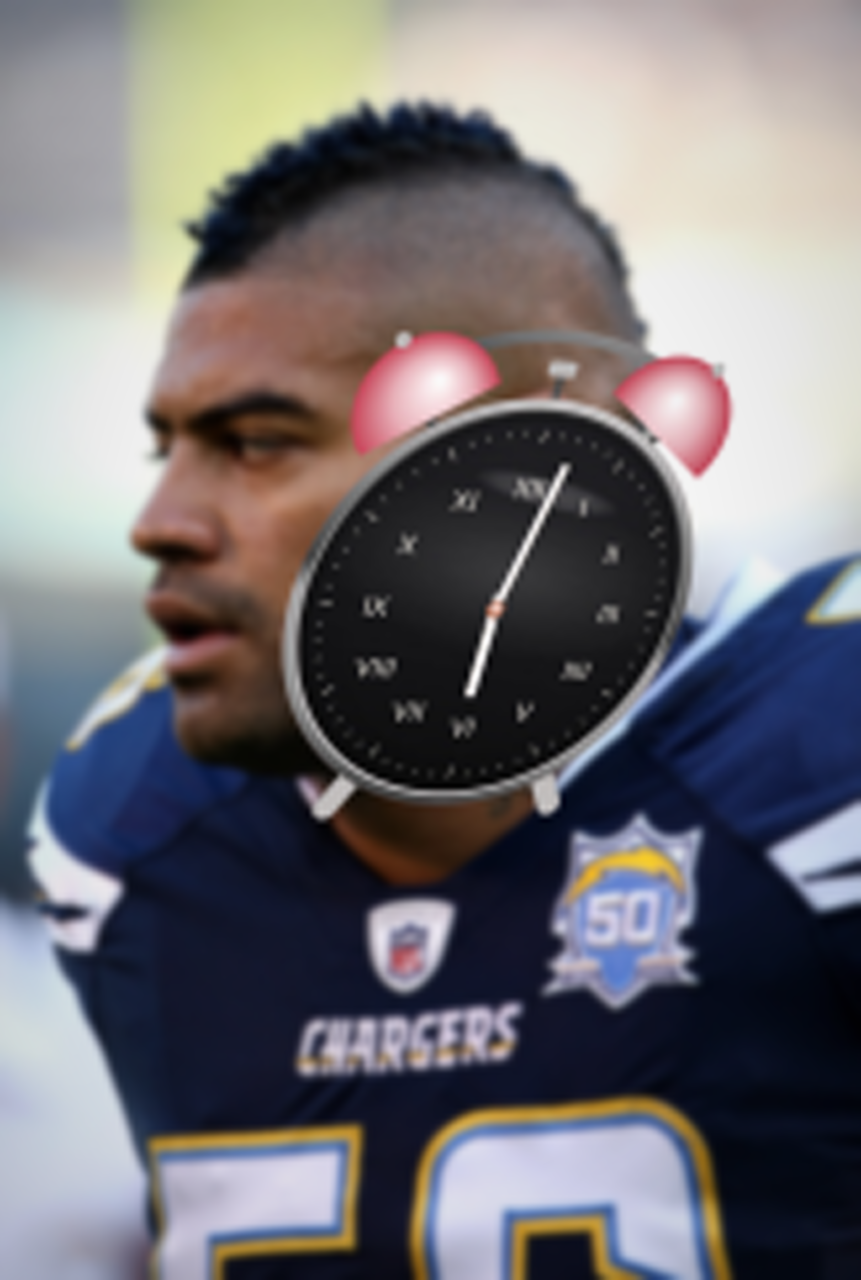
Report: {"hour": 6, "minute": 2}
